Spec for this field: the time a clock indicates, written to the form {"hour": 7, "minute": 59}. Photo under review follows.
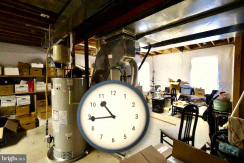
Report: {"hour": 10, "minute": 44}
